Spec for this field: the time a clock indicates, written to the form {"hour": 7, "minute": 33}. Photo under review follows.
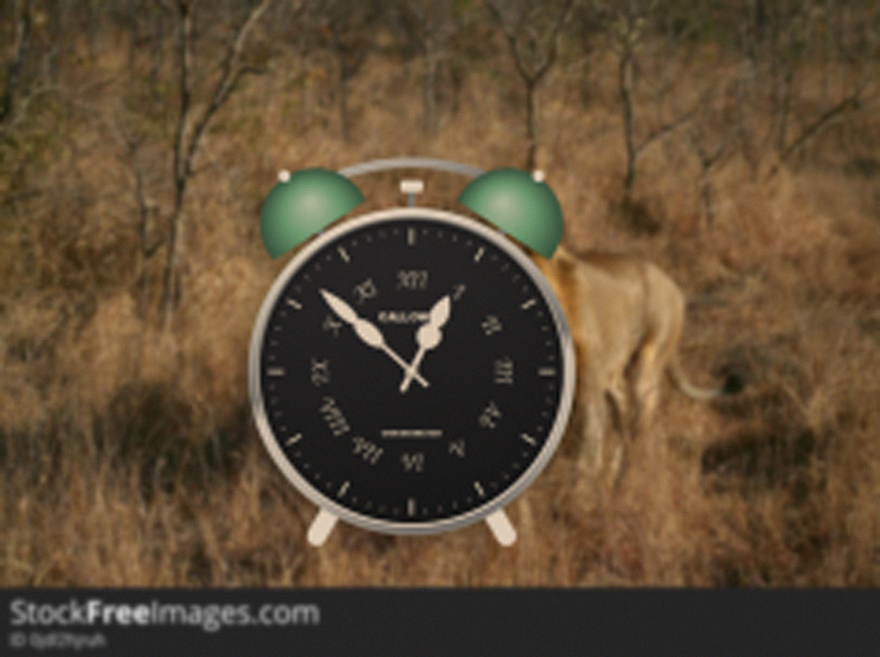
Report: {"hour": 12, "minute": 52}
